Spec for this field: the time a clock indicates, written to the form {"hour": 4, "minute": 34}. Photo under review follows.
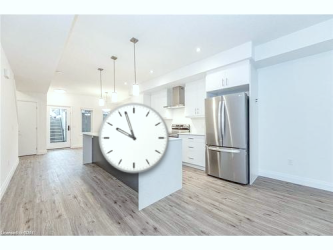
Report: {"hour": 9, "minute": 57}
